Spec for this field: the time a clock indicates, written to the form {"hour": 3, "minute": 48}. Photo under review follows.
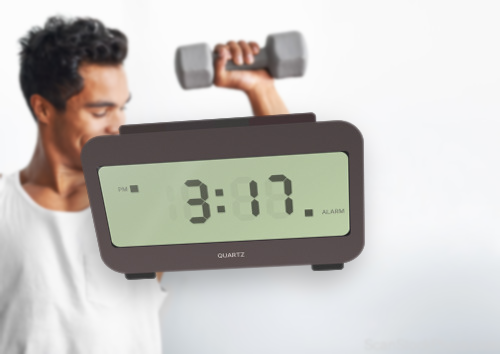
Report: {"hour": 3, "minute": 17}
